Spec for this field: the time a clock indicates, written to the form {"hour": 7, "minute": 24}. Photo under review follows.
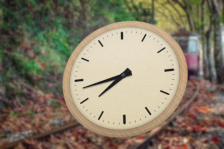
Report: {"hour": 7, "minute": 43}
